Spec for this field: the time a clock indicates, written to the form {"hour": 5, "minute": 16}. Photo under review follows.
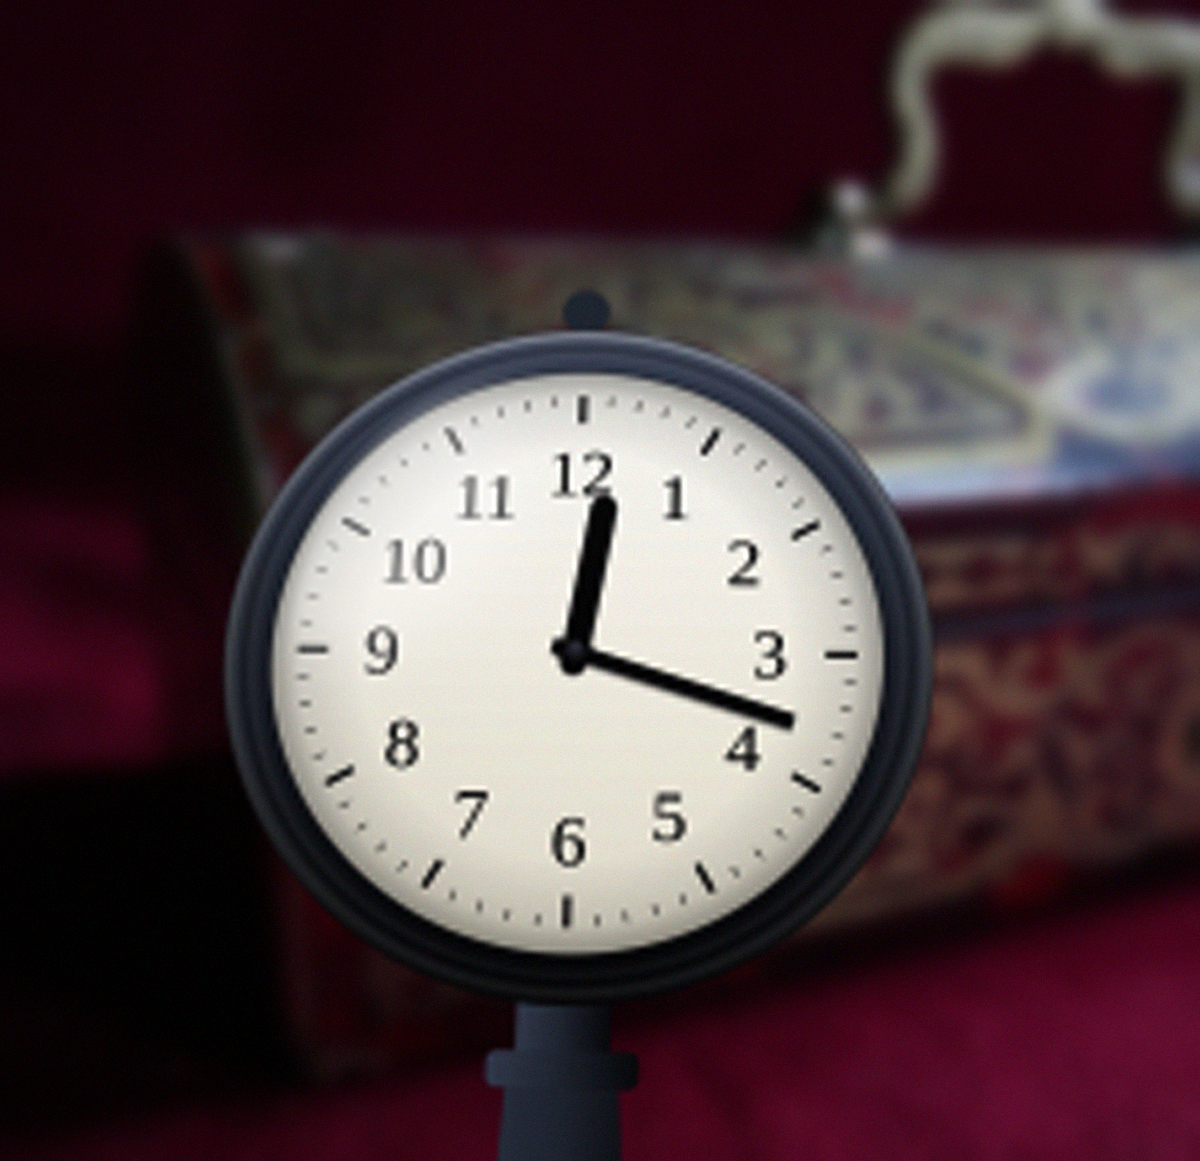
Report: {"hour": 12, "minute": 18}
